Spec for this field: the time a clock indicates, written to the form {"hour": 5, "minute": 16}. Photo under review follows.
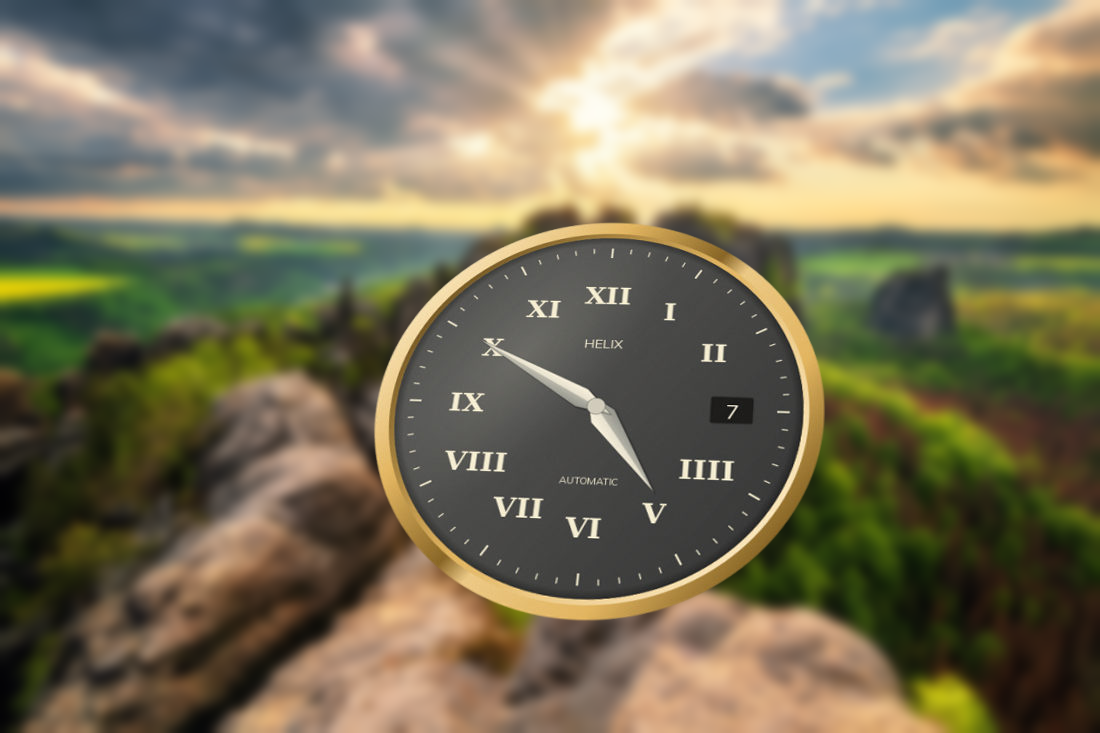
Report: {"hour": 4, "minute": 50}
